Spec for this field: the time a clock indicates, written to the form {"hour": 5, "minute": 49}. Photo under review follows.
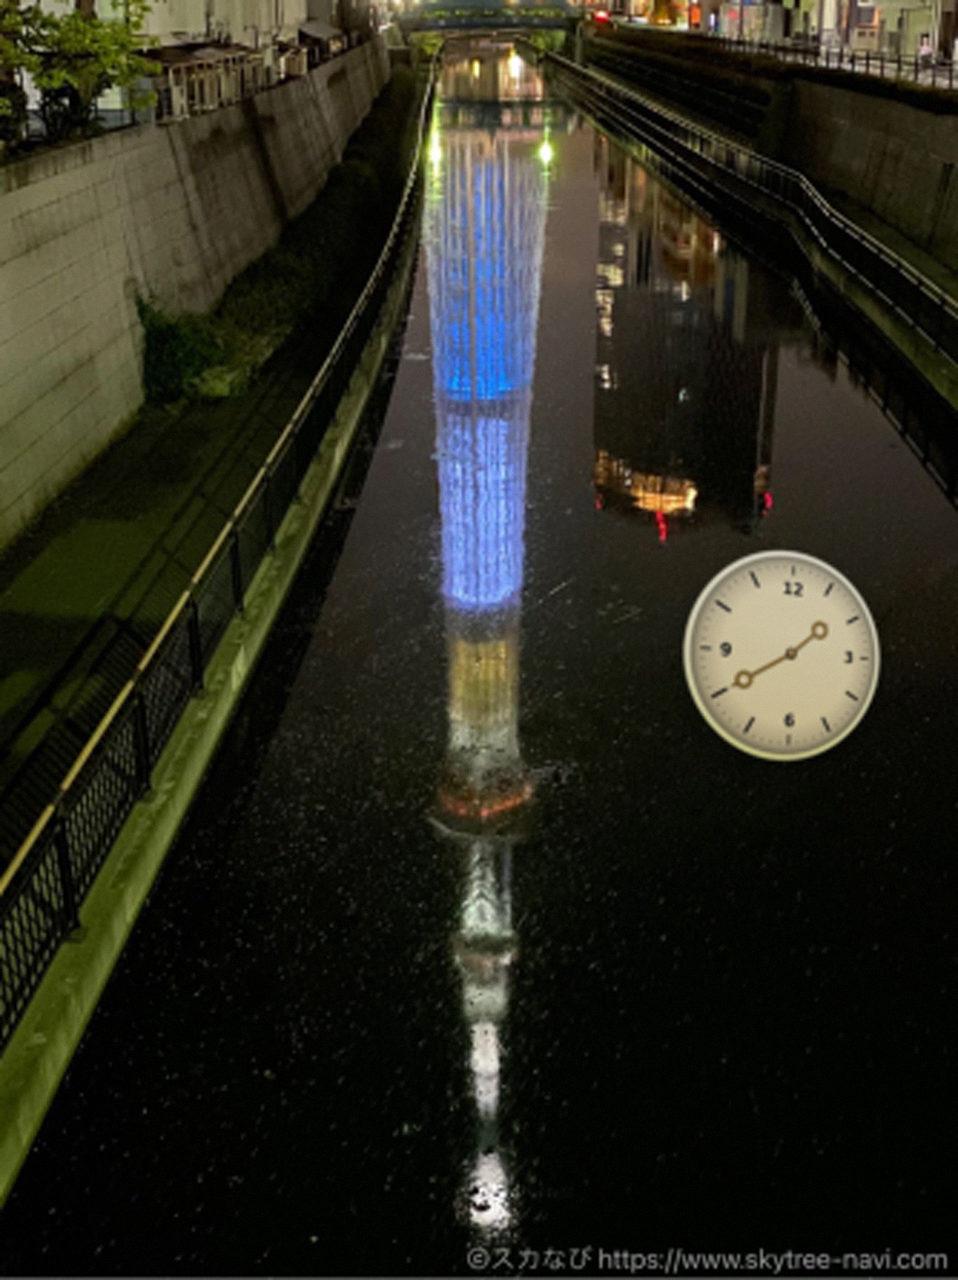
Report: {"hour": 1, "minute": 40}
